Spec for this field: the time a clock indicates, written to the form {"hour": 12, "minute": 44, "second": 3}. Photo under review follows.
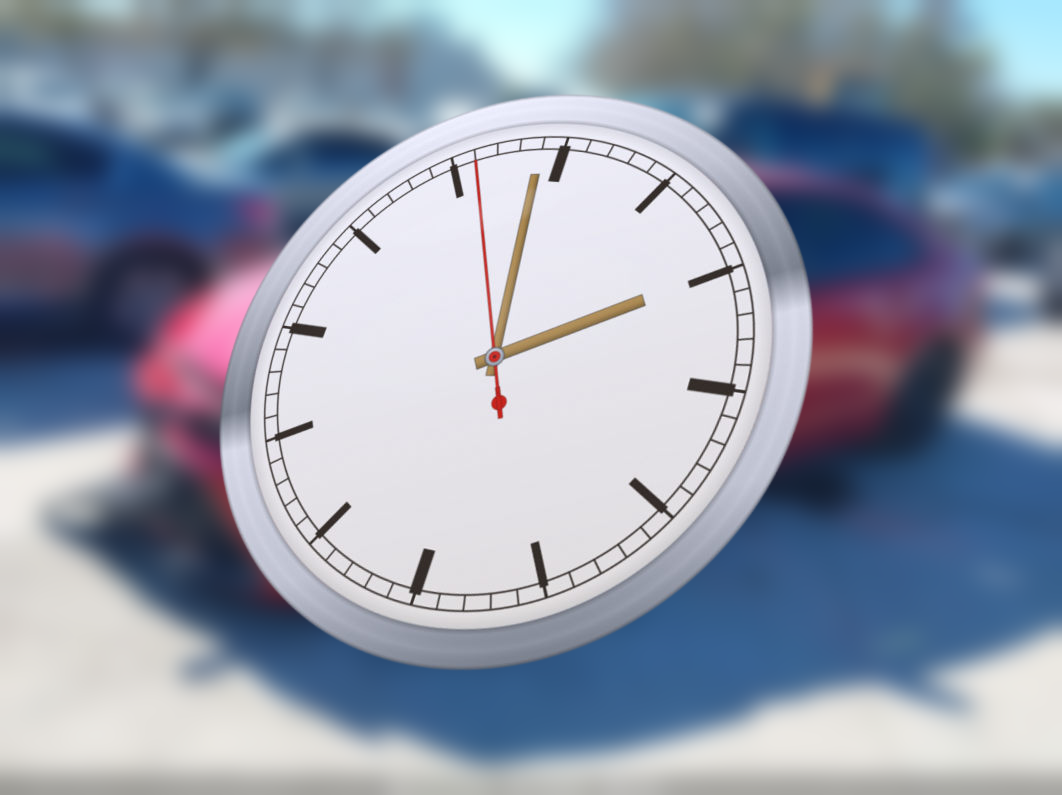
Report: {"hour": 1, "minute": 58, "second": 56}
